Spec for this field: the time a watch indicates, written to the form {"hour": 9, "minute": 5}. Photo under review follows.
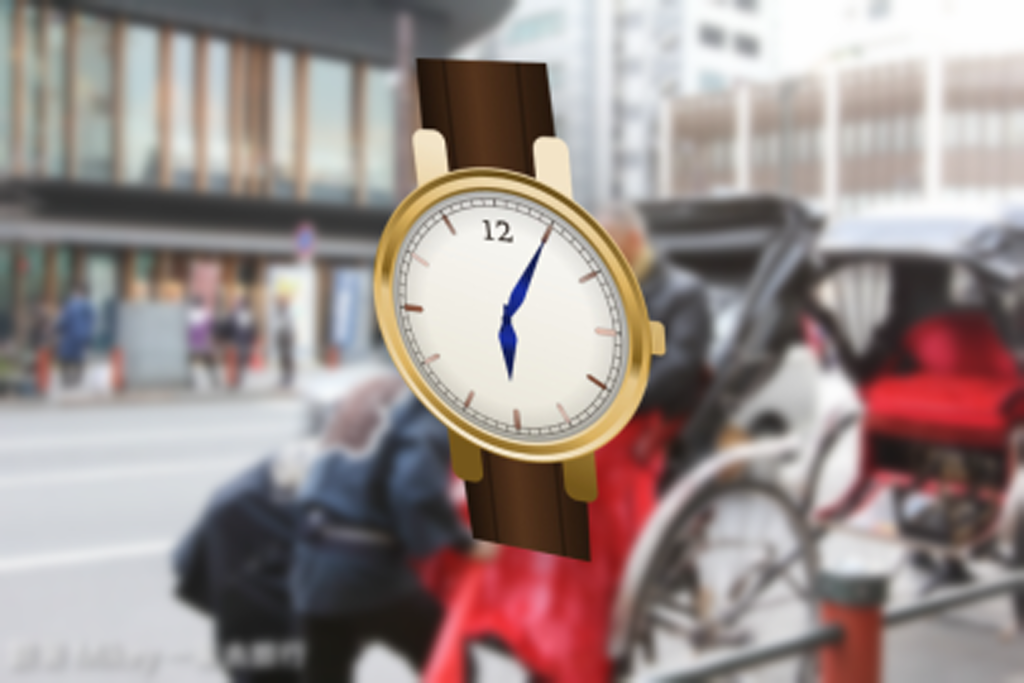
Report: {"hour": 6, "minute": 5}
